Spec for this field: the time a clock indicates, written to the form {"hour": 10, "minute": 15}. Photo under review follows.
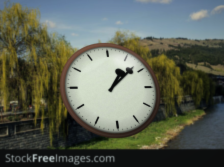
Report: {"hour": 1, "minute": 8}
